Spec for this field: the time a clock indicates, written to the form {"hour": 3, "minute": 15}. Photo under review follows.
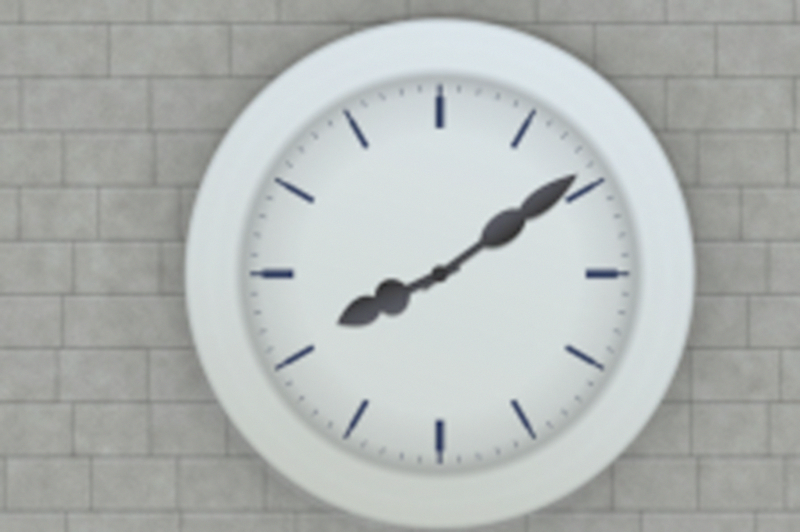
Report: {"hour": 8, "minute": 9}
